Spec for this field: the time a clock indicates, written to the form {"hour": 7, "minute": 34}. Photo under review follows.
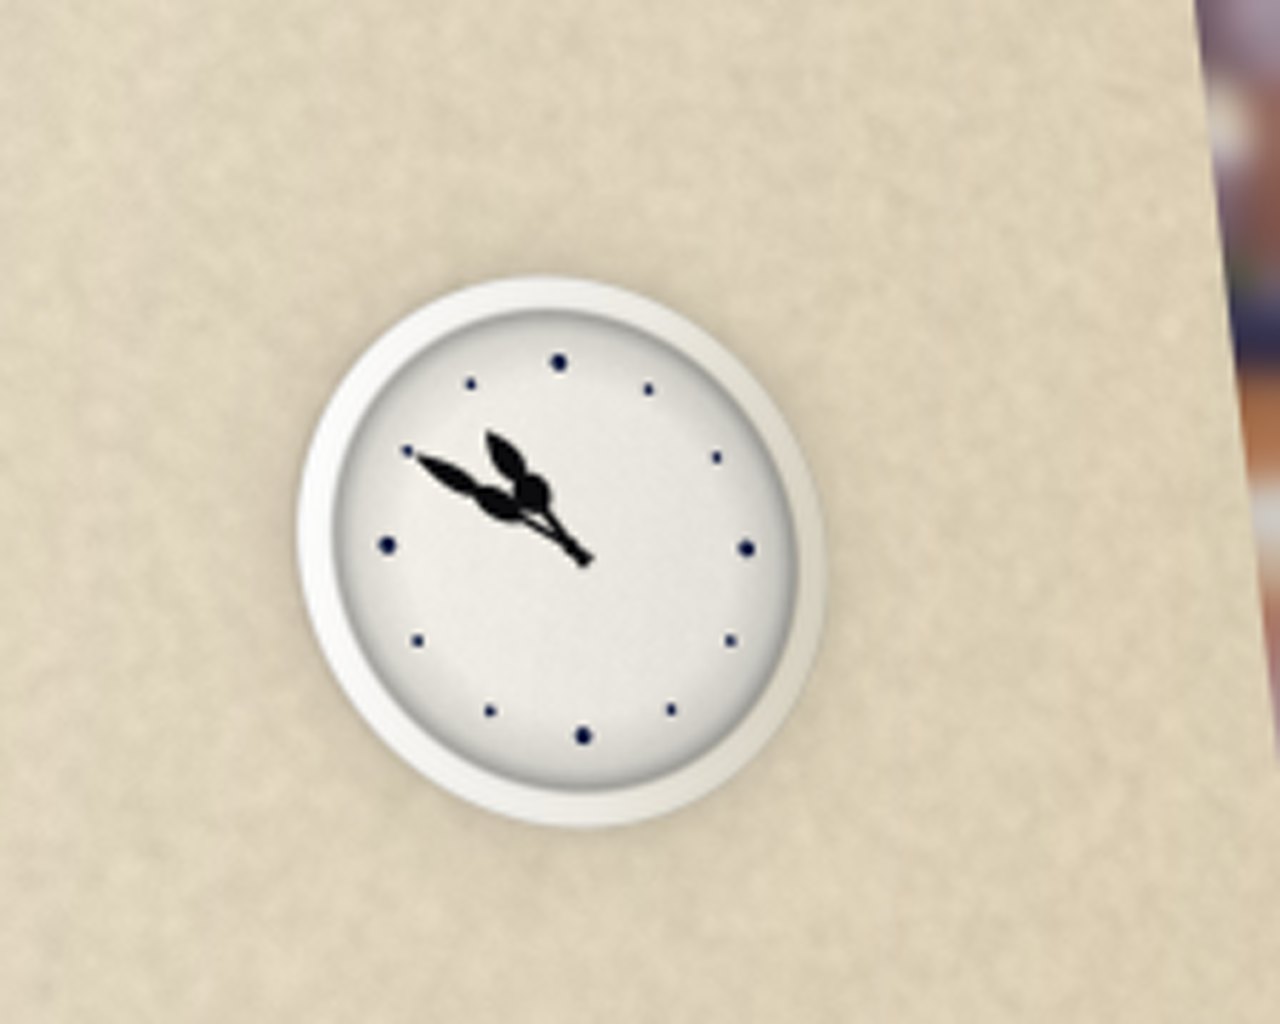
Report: {"hour": 10, "minute": 50}
